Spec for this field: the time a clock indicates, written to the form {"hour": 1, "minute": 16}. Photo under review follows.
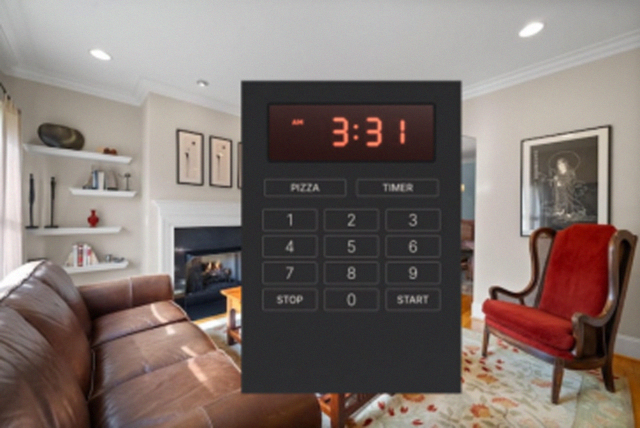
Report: {"hour": 3, "minute": 31}
